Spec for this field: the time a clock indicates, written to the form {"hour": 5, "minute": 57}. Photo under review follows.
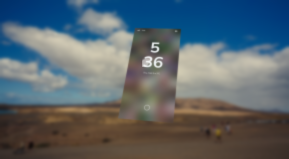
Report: {"hour": 5, "minute": 36}
